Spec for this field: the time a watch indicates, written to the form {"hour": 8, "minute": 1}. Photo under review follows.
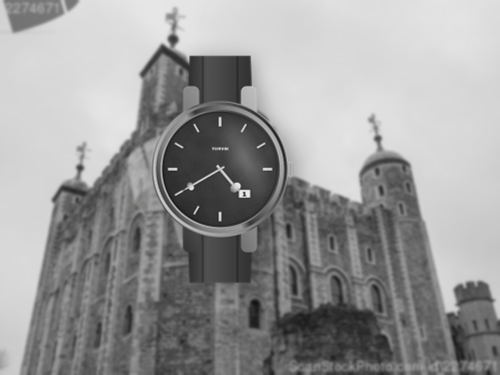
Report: {"hour": 4, "minute": 40}
